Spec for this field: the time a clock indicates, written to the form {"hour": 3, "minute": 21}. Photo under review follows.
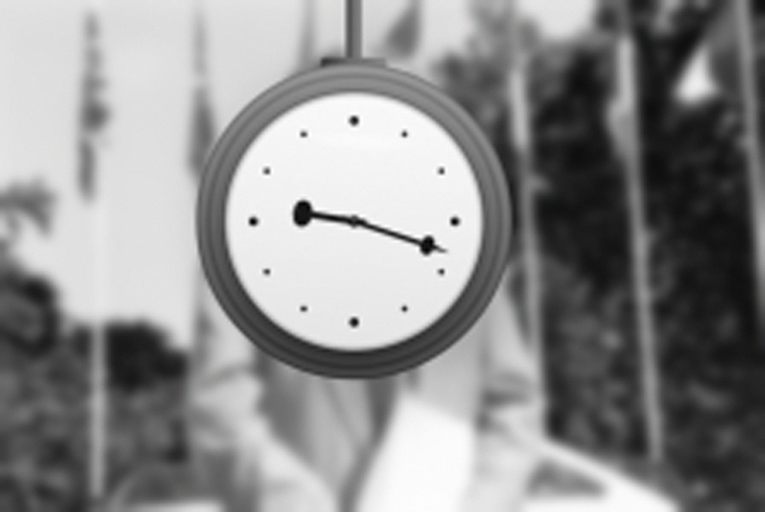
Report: {"hour": 9, "minute": 18}
